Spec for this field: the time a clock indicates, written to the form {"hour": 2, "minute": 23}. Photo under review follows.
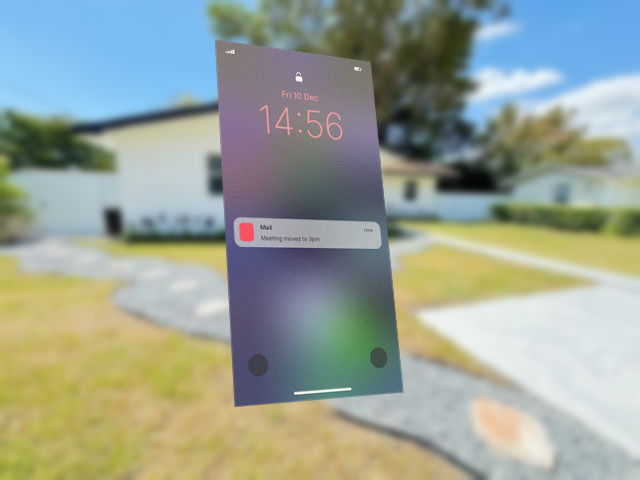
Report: {"hour": 14, "minute": 56}
